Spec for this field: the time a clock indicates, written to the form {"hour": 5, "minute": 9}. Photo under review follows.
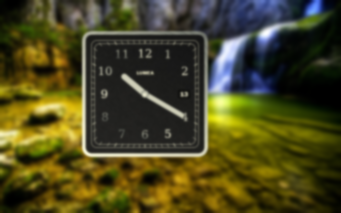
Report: {"hour": 10, "minute": 20}
